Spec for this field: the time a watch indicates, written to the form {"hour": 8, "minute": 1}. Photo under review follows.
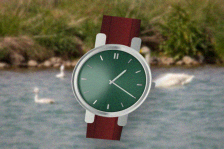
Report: {"hour": 1, "minute": 20}
